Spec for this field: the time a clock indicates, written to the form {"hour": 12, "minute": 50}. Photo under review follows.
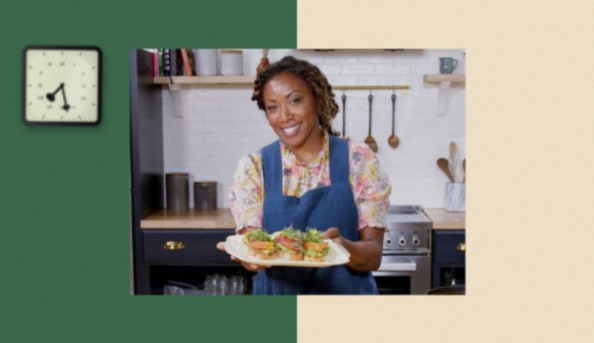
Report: {"hour": 7, "minute": 28}
